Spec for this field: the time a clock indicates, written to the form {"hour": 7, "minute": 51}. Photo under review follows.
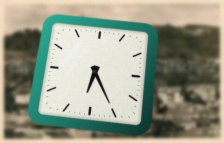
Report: {"hour": 6, "minute": 25}
